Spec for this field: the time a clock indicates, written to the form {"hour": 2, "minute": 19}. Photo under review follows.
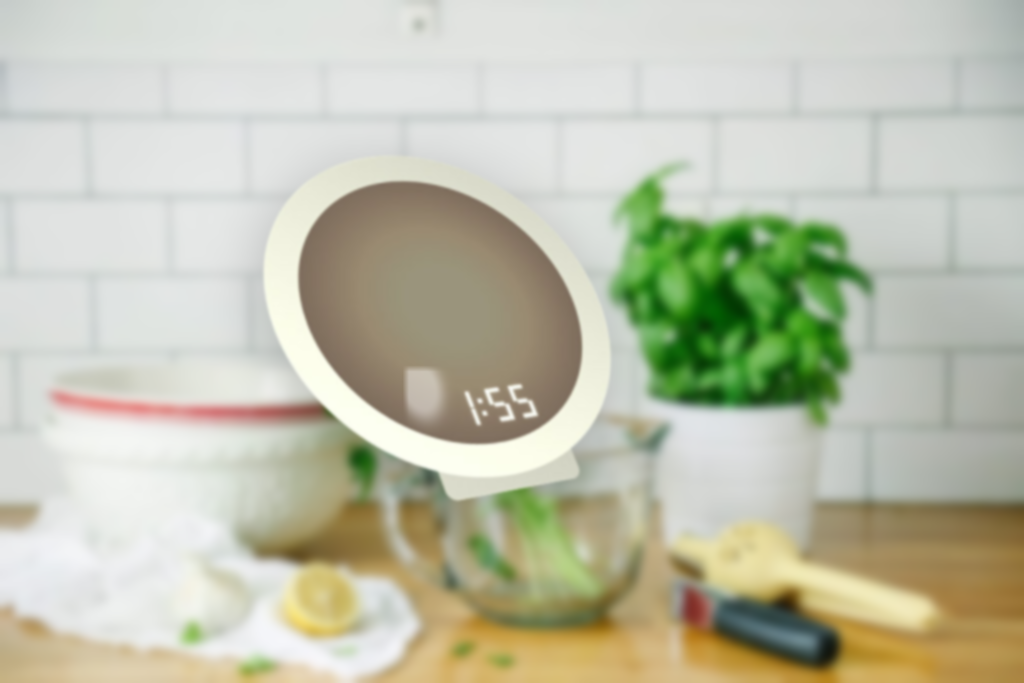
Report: {"hour": 1, "minute": 55}
